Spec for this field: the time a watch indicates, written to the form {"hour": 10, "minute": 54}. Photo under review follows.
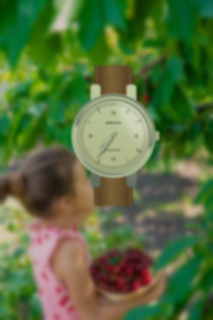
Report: {"hour": 7, "minute": 36}
